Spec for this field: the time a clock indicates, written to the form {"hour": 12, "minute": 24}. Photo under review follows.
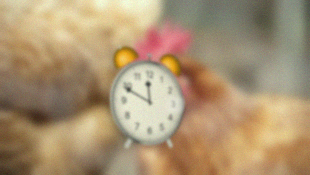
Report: {"hour": 11, "minute": 49}
